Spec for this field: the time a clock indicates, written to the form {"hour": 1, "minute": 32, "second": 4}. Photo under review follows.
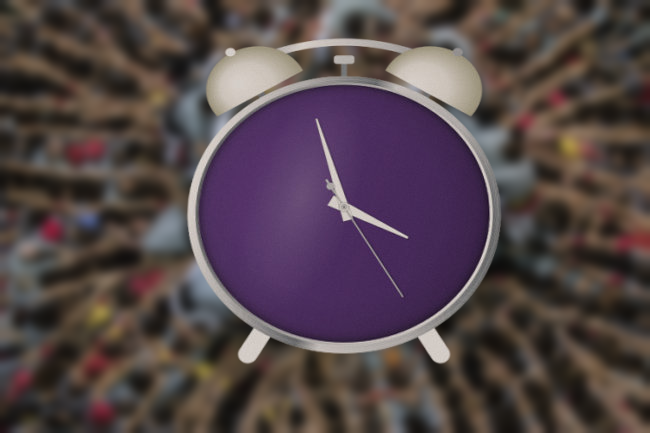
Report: {"hour": 3, "minute": 57, "second": 25}
